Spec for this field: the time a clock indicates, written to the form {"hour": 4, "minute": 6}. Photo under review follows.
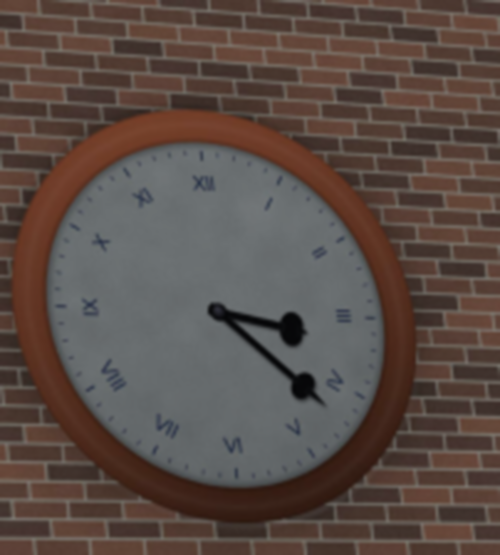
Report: {"hour": 3, "minute": 22}
